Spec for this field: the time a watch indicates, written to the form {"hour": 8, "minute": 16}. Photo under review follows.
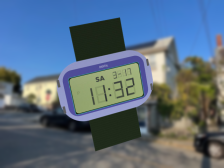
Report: {"hour": 11, "minute": 32}
